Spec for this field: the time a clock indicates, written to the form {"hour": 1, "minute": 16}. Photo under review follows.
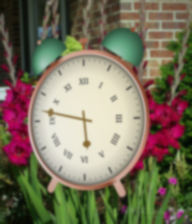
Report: {"hour": 5, "minute": 47}
